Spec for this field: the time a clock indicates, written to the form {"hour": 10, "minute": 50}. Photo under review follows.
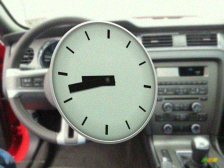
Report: {"hour": 8, "minute": 42}
